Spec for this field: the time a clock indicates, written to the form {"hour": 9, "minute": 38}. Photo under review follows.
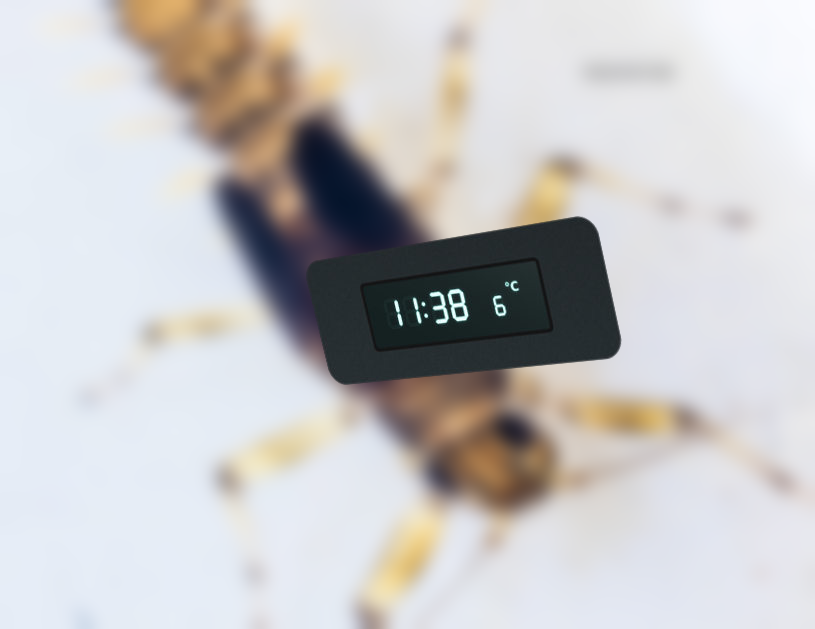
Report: {"hour": 11, "minute": 38}
